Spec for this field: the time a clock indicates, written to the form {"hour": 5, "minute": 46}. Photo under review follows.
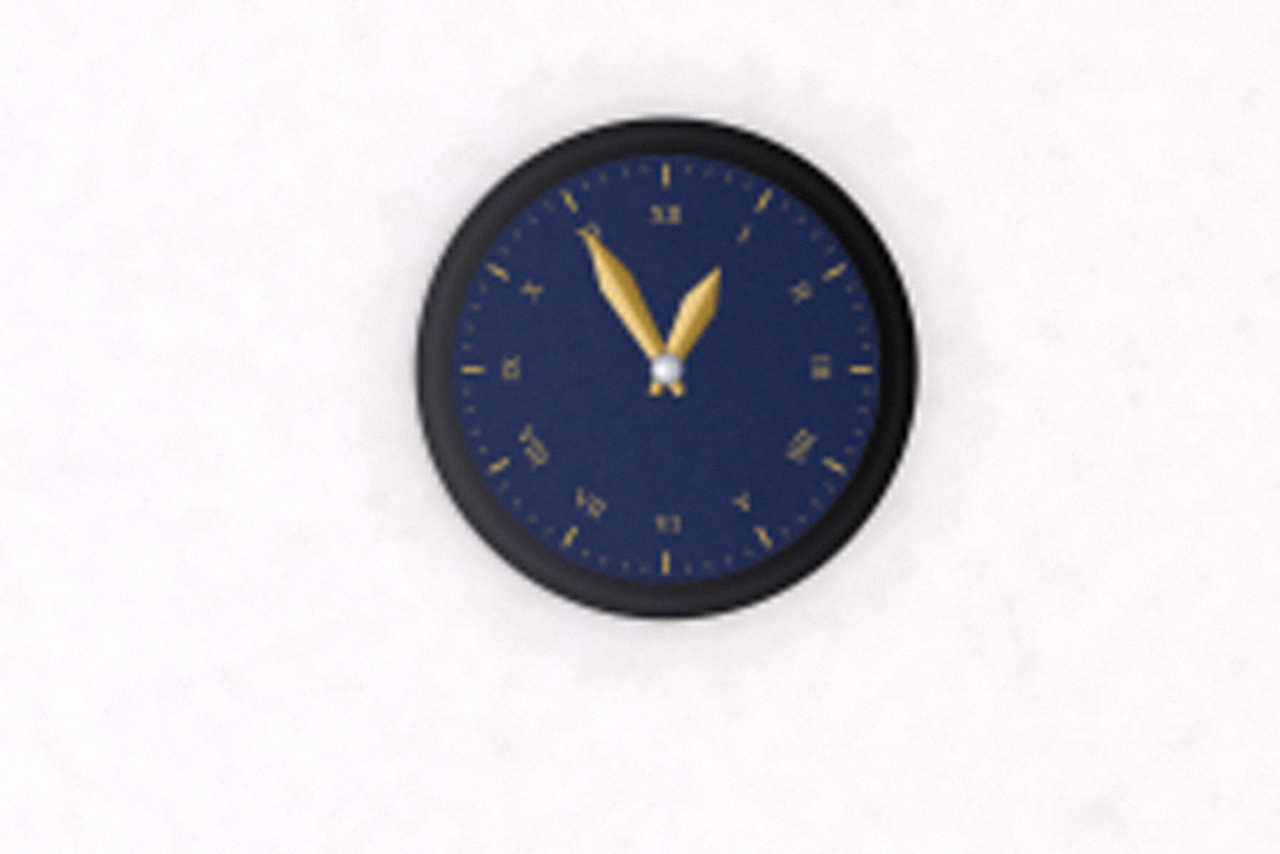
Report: {"hour": 12, "minute": 55}
